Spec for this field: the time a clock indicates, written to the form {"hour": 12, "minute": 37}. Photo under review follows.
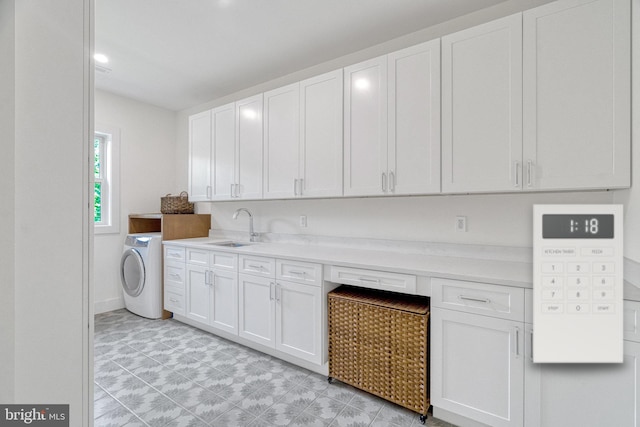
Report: {"hour": 1, "minute": 18}
